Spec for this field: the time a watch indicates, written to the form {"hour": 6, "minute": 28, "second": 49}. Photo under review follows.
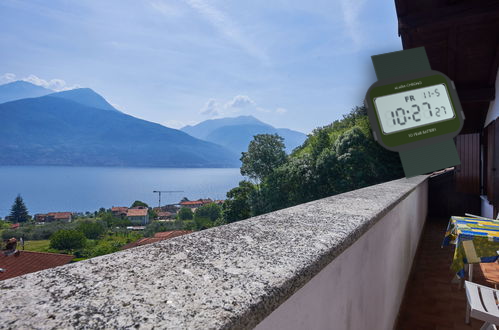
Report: {"hour": 10, "minute": 27, "second": 27}
